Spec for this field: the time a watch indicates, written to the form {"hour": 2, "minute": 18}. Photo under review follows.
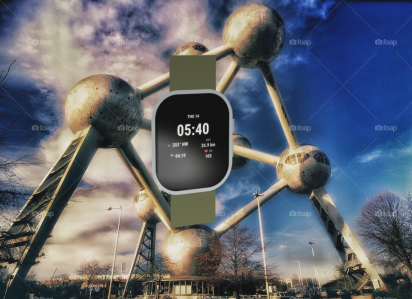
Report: {"hour": 5, "minute": 40}
